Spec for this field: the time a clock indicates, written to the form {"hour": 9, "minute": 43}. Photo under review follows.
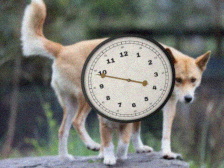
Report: {"hour": 3, "minute": 49}
